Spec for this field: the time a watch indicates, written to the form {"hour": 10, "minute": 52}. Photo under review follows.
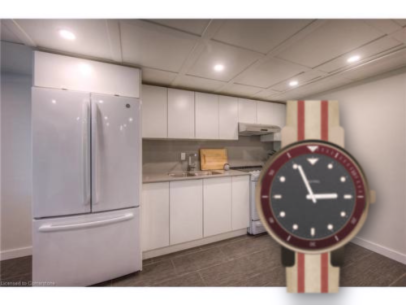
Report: {"hour": 2, "minute": 56}
